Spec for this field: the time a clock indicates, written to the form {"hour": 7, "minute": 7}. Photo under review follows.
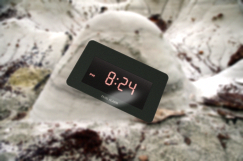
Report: {"hour": 8, "minute": 24}
